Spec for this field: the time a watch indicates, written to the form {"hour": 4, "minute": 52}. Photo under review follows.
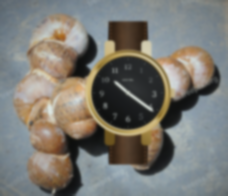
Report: {"hour": 10, "minute": 21}
